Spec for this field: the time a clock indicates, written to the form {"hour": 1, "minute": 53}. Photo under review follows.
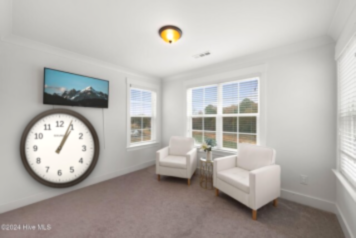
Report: {"hour": 1, "minute": 4}
